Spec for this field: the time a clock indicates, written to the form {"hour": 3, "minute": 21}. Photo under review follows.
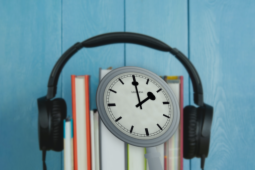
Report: {"hour": 2, "minute": 0}
